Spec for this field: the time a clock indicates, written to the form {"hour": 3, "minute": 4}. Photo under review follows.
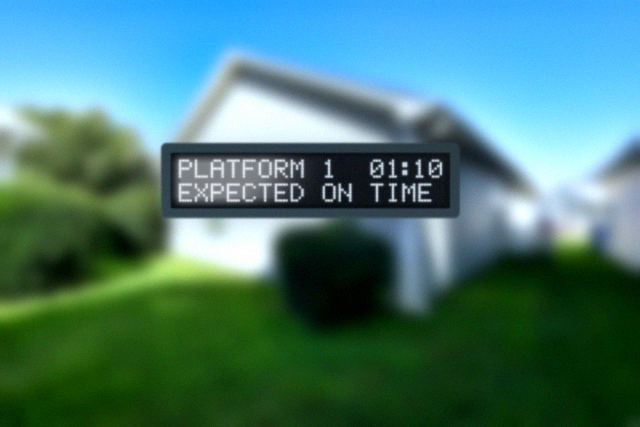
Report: {"hour": 1, "minute": 10}
